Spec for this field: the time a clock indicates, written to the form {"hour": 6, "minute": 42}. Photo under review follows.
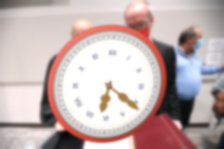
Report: {"hour": 6, "minute": 21}
